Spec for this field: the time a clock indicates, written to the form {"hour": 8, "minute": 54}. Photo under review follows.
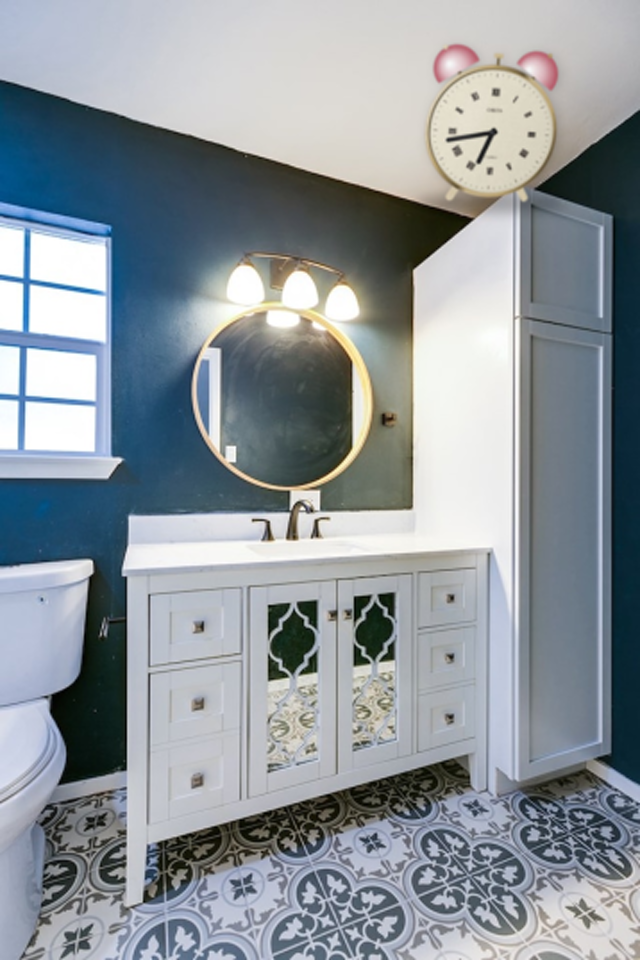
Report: {"hour": 6, "minute": 43}
